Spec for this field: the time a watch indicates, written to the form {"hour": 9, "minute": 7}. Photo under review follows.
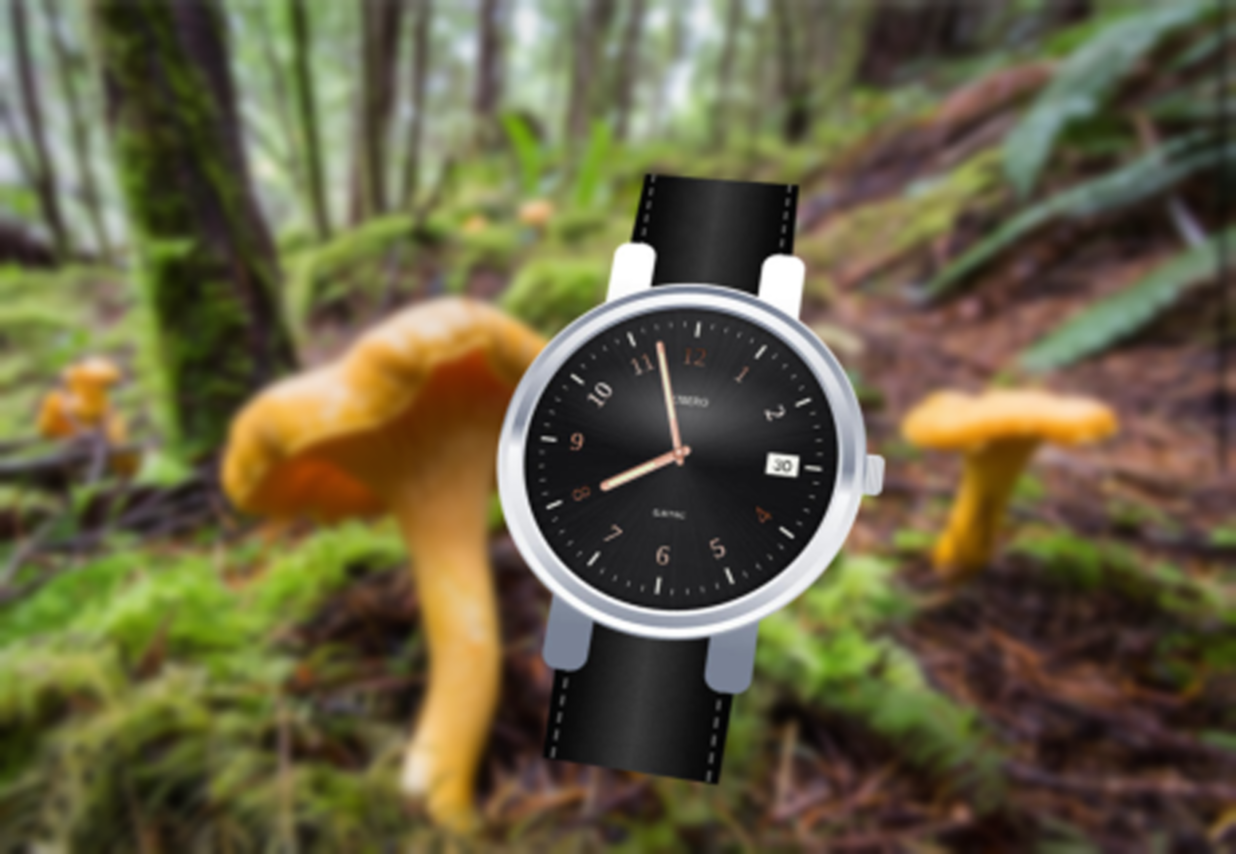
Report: {"hour": 7, "minute": 57}
